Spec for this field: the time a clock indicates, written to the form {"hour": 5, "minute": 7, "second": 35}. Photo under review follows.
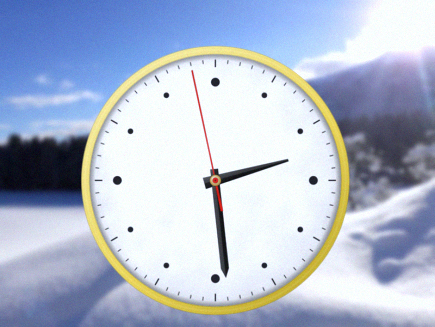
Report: {"hour": 2, "minute": 28, "second": 58}
